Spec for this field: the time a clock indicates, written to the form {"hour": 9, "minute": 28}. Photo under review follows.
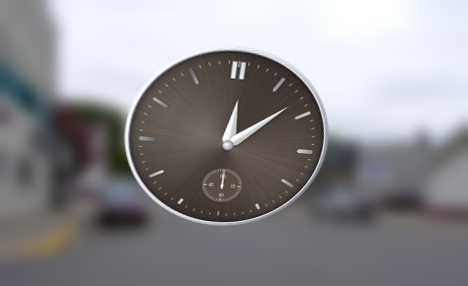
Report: {"hour": 12, "minute": 8}
